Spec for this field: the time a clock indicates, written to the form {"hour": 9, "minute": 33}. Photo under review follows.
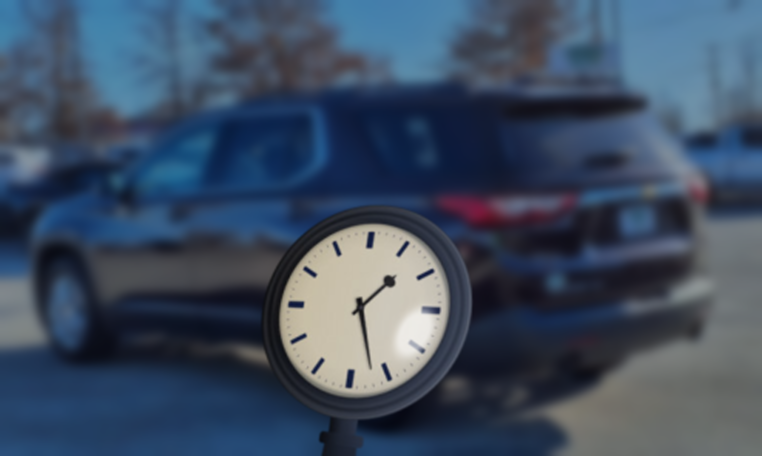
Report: {"hour": 1, "minute": 27}
